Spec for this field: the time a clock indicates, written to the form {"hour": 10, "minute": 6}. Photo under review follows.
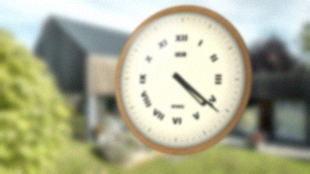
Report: {"hour": 4, "minute": 21}
